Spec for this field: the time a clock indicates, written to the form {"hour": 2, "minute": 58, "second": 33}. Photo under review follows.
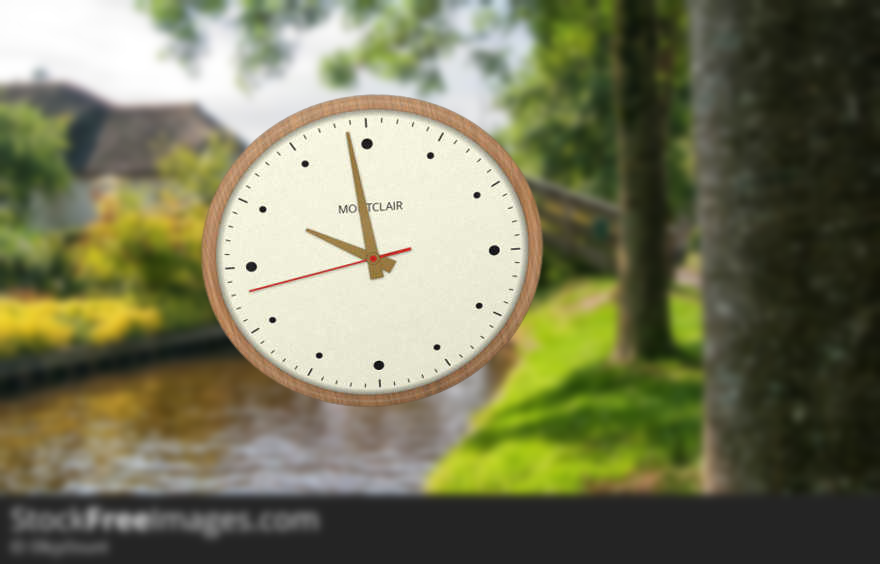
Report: {"hour": 9, "minute": 58, "second": 43}
